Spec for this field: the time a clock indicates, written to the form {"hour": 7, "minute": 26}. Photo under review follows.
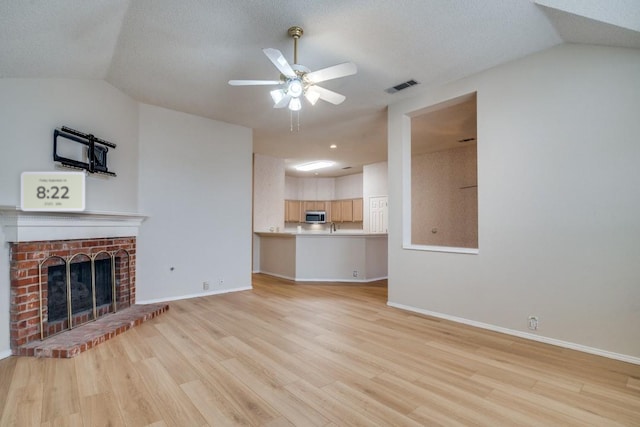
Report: {"hour": 8, "minute": 22}
